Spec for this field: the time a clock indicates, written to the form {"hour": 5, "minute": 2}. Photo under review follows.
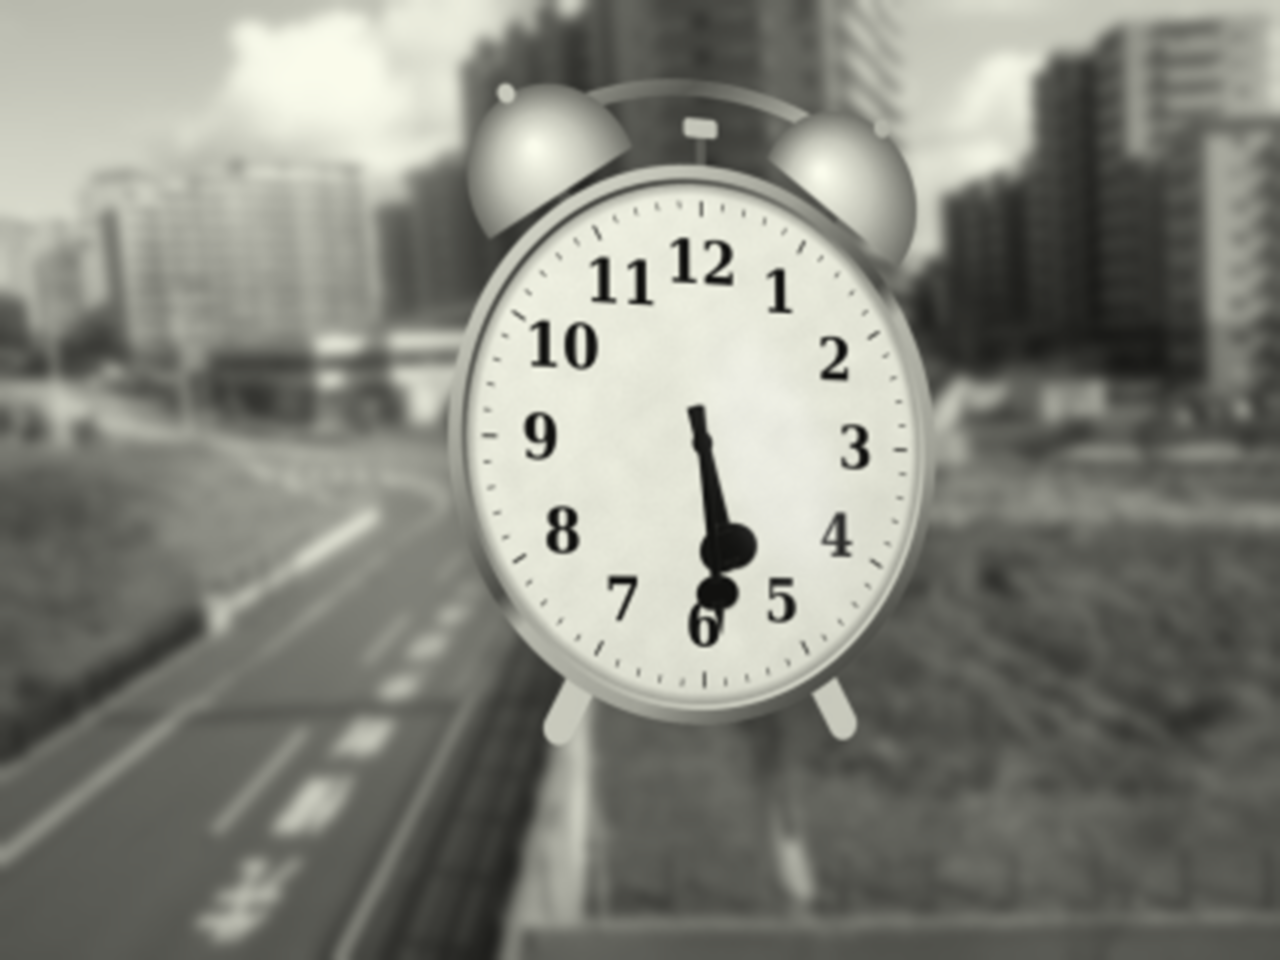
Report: {"hour": 5, "minute": 29}
